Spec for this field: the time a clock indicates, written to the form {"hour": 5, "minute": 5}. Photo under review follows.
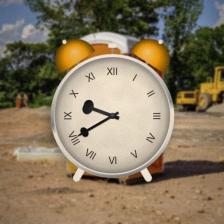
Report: {"hour": 9, "minute": 40}
